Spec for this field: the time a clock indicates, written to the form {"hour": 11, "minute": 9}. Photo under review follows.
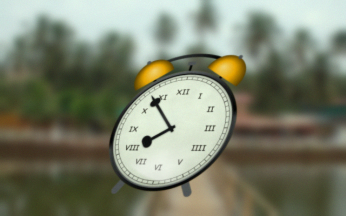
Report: {"hour": 7, "minute": 53}
